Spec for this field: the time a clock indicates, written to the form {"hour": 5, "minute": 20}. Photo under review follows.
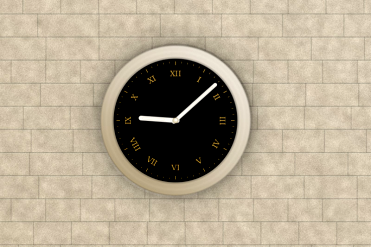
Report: {"hour": 9, "minute": 8}
